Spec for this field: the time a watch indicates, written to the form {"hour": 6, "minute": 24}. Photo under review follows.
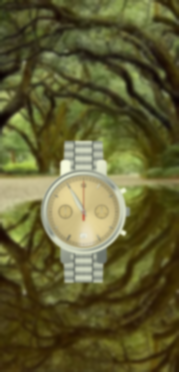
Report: {"hour": 10, "minute": 55}
